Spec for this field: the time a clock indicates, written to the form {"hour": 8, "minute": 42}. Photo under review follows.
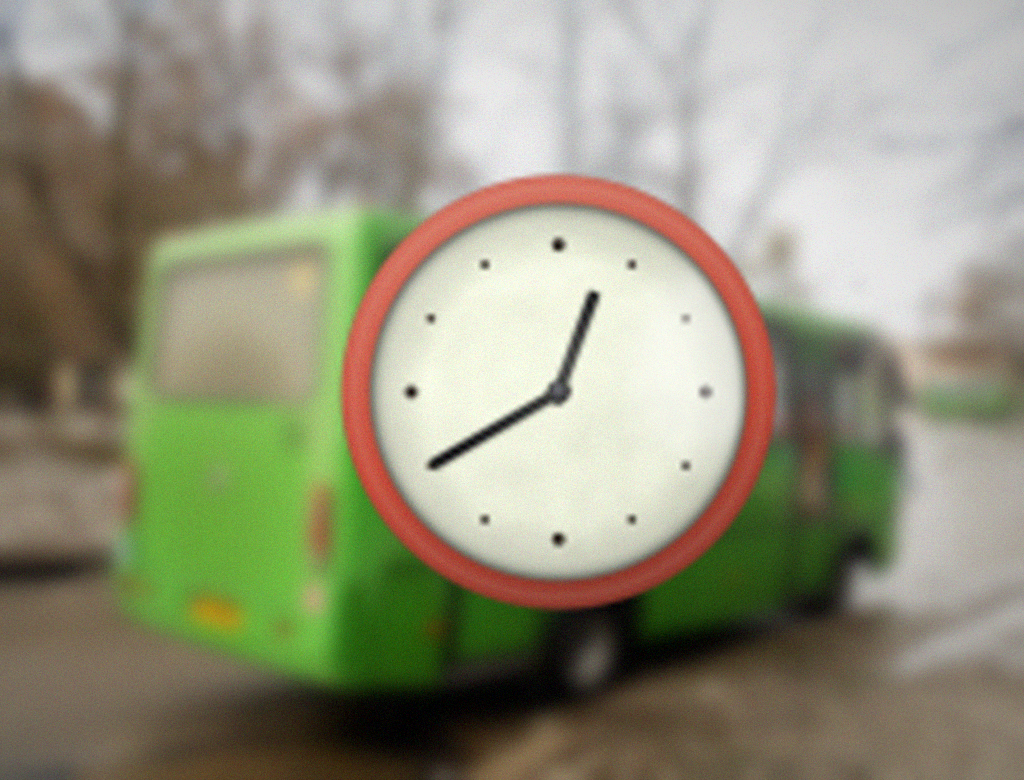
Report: {"hour": 12, "minute": 40}
